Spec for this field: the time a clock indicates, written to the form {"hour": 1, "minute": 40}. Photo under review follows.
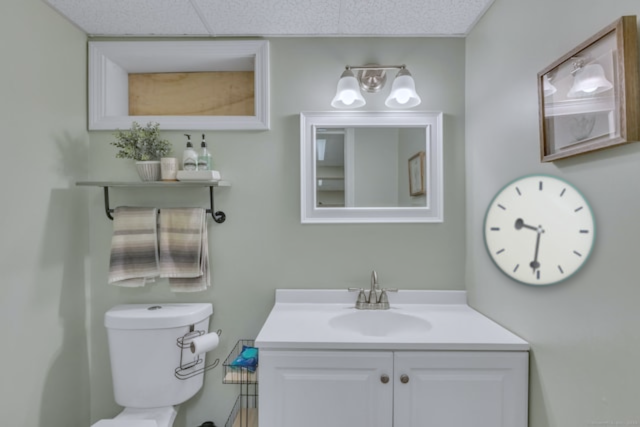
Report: {"hour": 9, "minute": 31}
